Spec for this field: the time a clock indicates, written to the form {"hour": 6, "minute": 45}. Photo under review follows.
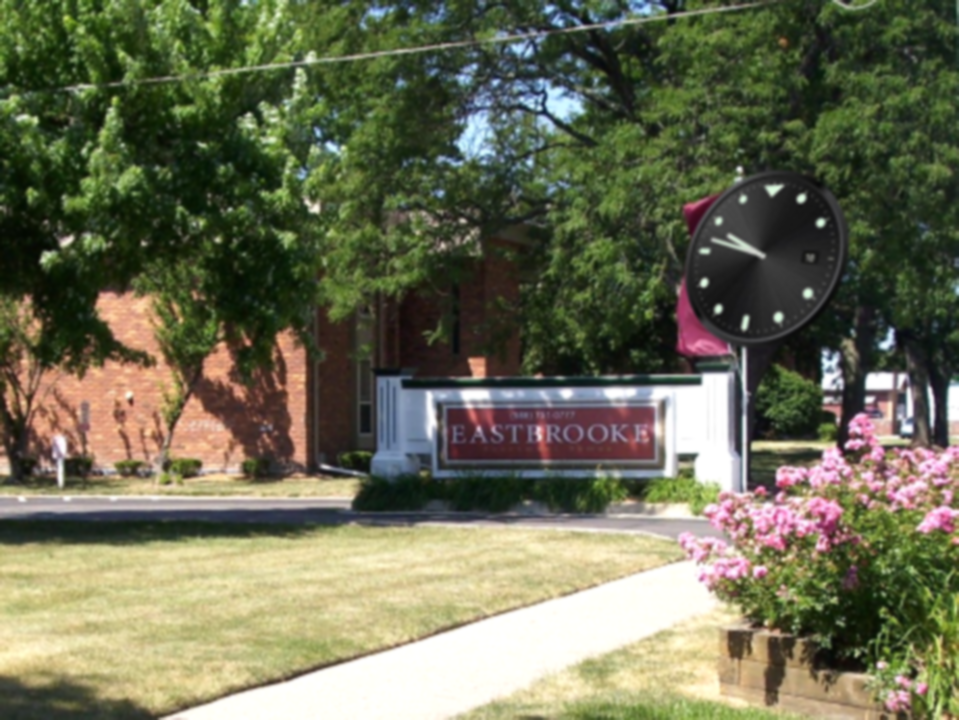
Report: {"hour": 9, "minute": 47}
